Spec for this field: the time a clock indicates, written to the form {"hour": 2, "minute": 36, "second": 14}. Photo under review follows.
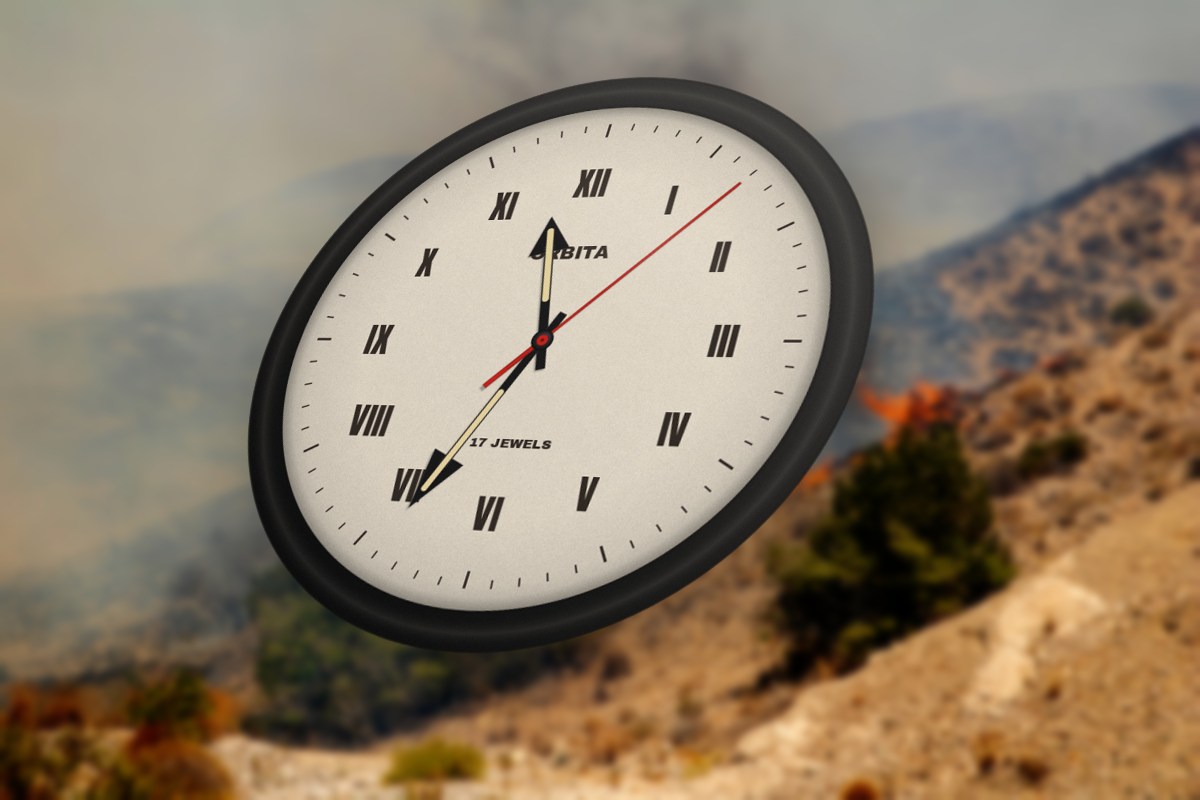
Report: {"hour": 11, "minute": 34, "second": 7}
